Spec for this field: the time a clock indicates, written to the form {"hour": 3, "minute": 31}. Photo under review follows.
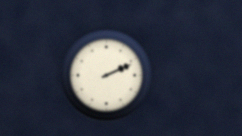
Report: {"hour": 2, "minute": 11}
